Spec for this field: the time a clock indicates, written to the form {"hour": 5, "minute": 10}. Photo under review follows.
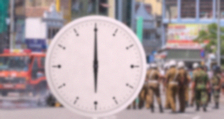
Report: {"hour": 6, "minute": 0}
